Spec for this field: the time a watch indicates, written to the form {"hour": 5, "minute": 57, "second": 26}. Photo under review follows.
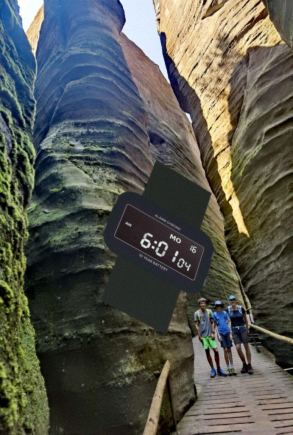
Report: {"hour": 6, "minute": 1, "second": 4}
